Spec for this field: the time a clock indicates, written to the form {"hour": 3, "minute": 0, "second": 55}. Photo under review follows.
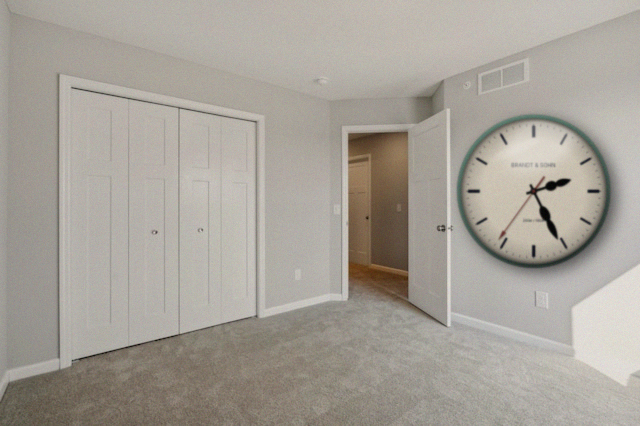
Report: {"hour": 2, "minute": 25, "second": 36}
